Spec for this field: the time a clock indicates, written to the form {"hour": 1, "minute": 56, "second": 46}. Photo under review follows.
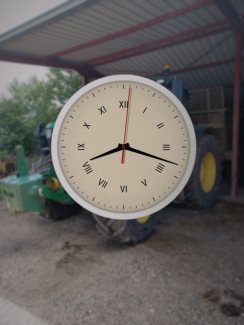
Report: {"hour": 8, "minute": 18, "second": 1}
